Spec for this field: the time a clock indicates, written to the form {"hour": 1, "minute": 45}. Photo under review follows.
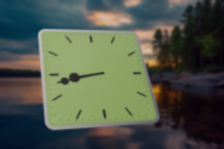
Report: {"hour": 8, "minute": 43}
